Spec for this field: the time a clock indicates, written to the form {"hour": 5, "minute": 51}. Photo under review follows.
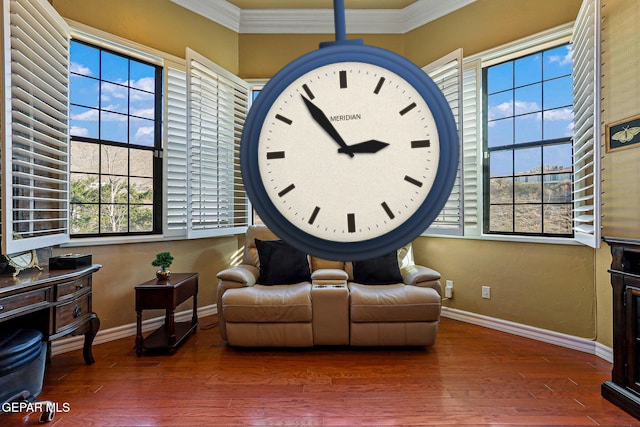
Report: {"hour": 2, "minute": 54}
